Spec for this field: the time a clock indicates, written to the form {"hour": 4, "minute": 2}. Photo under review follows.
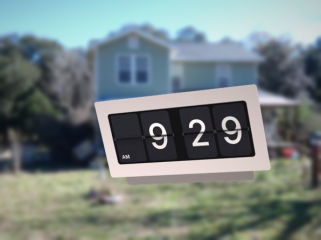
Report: {"hour": 9, "minute": 29}
